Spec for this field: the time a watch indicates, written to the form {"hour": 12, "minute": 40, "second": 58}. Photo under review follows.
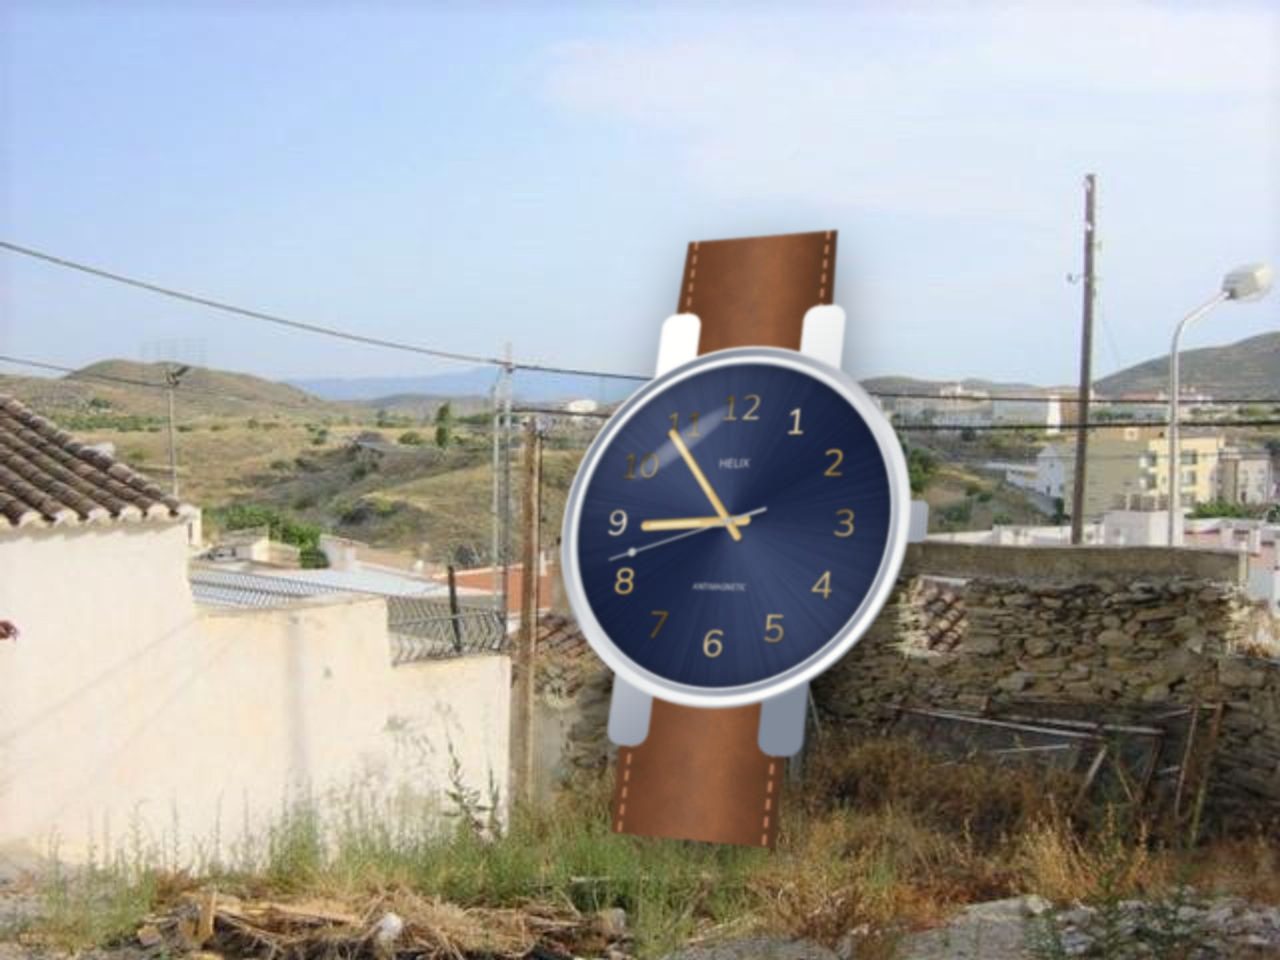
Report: {"hour": 8, "minute": 53, "second": 42}
